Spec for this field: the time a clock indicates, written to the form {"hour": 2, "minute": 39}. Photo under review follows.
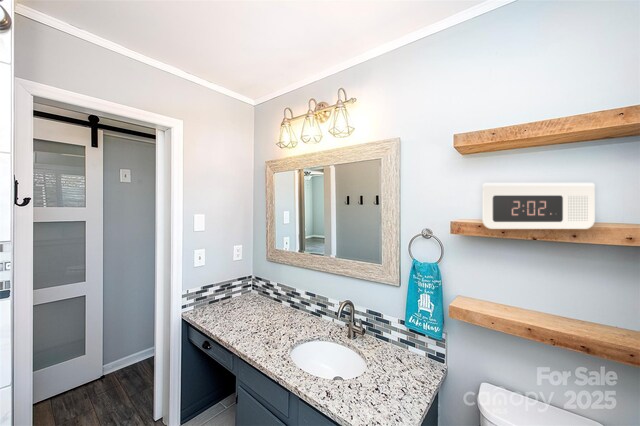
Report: {"hour": 2, "minute": 2}
